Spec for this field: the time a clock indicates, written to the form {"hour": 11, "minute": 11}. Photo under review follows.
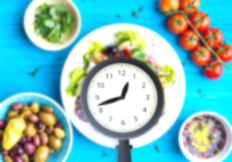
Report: {"hour": 12, "minute": 42}
